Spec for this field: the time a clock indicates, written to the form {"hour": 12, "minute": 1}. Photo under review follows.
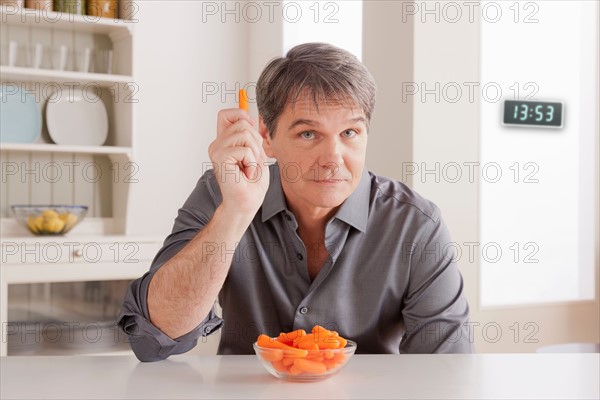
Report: {"hour": 13, "minute": 53}
